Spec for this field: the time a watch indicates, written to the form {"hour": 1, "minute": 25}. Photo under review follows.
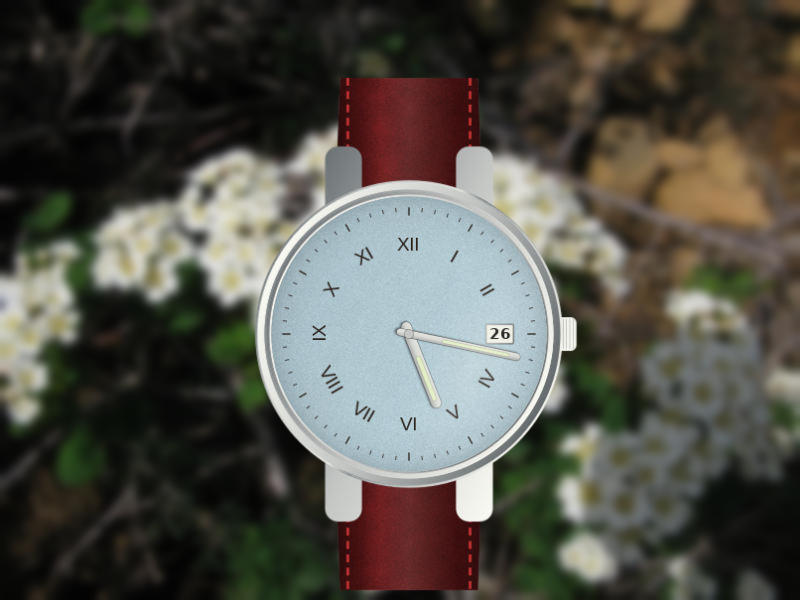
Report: {"hour": 5, "minute": 17}
